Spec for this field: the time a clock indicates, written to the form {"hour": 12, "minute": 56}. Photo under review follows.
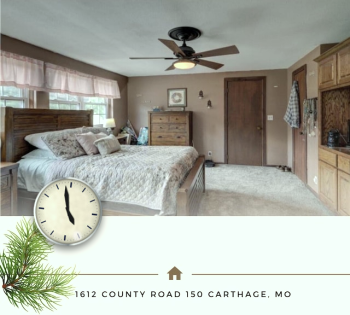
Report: {"hour": 4, "minute": 58}
